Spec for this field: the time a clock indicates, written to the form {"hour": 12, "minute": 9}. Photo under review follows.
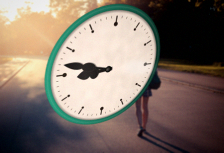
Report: {"hour": 8, "minute": 47}
